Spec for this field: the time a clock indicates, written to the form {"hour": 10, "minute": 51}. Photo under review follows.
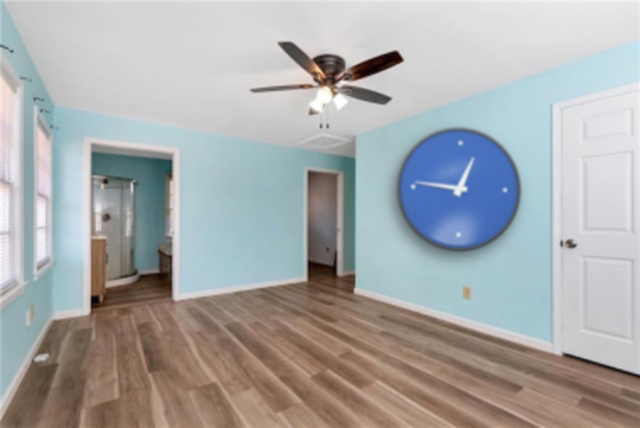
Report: {"hour": 12, "minute": 46}
